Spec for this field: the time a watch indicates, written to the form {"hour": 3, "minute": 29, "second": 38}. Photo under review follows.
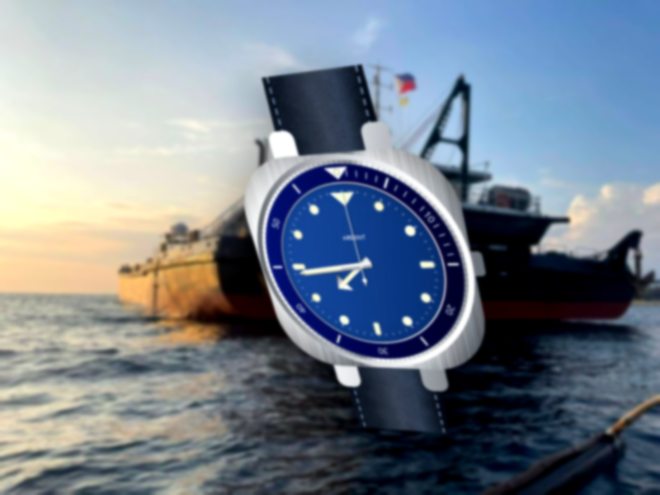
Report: {"hour": 7, "minute": 44, "second": 0}
